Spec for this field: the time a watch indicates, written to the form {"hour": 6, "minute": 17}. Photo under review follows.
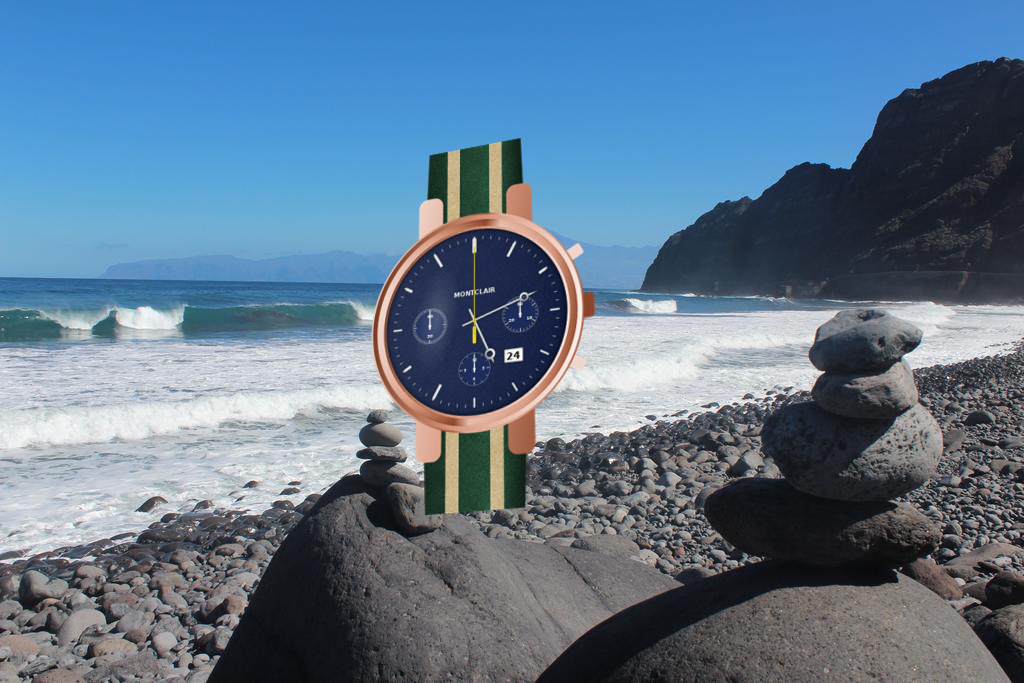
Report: {"hour": 5, "minute": 12}
